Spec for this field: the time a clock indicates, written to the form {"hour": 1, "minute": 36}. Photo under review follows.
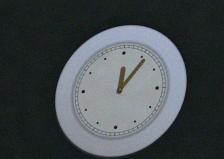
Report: {"hour": 12, "minute": 6}
